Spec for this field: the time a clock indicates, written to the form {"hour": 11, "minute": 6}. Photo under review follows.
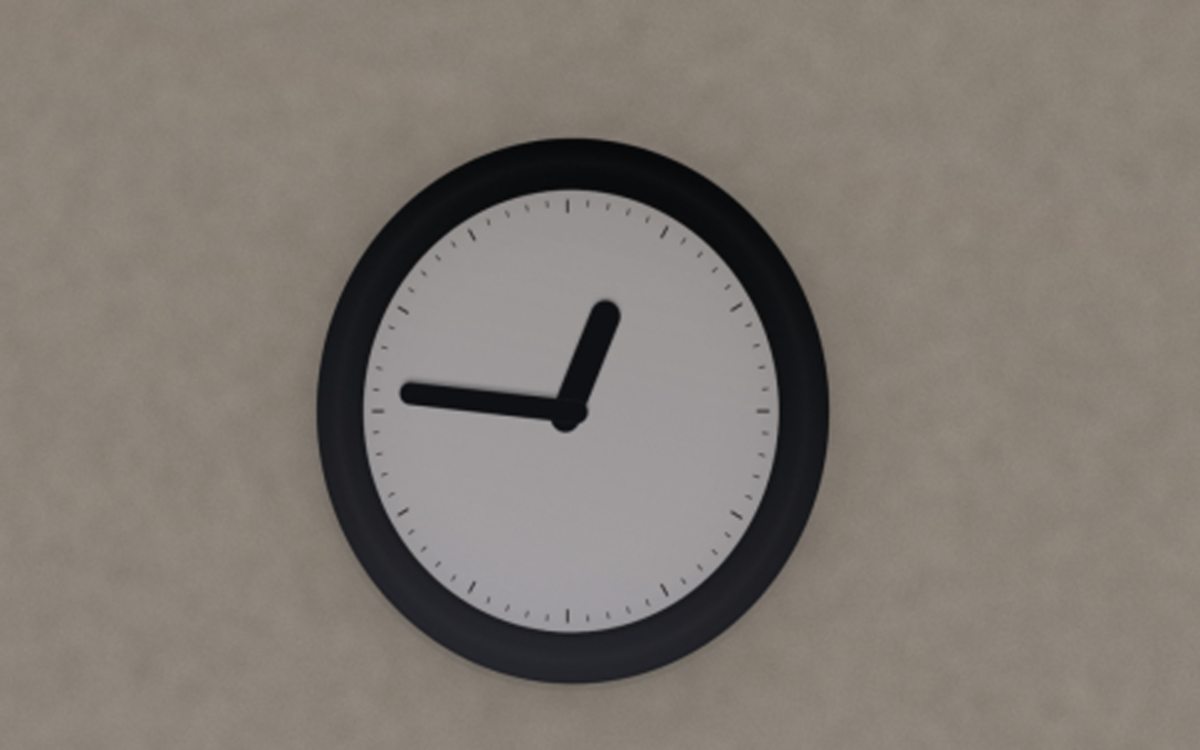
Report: {"hour": 12, "minute": 46}
